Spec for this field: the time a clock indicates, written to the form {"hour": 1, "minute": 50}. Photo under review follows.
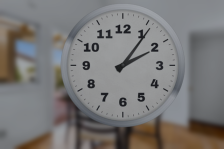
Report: {"hour": 2, "minute": 6}
